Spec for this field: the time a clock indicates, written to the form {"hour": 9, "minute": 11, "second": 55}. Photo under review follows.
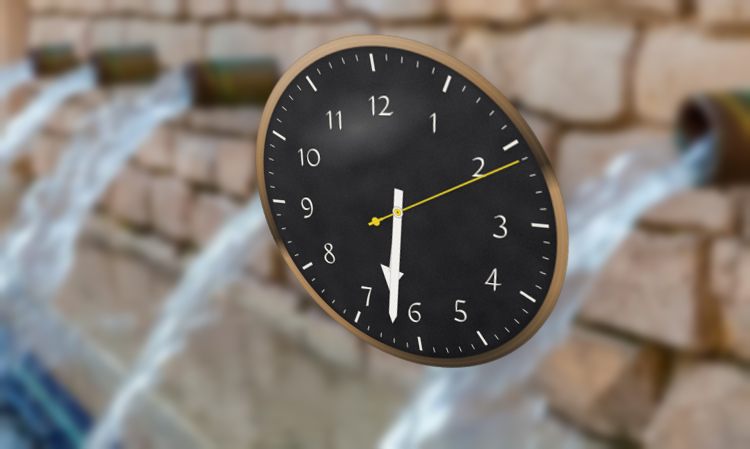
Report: {"hour": 6, "minute": 32, "second": 11}
